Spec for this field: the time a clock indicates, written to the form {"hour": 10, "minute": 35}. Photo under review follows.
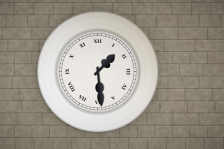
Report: {"hour": 1, "minute": 29}
